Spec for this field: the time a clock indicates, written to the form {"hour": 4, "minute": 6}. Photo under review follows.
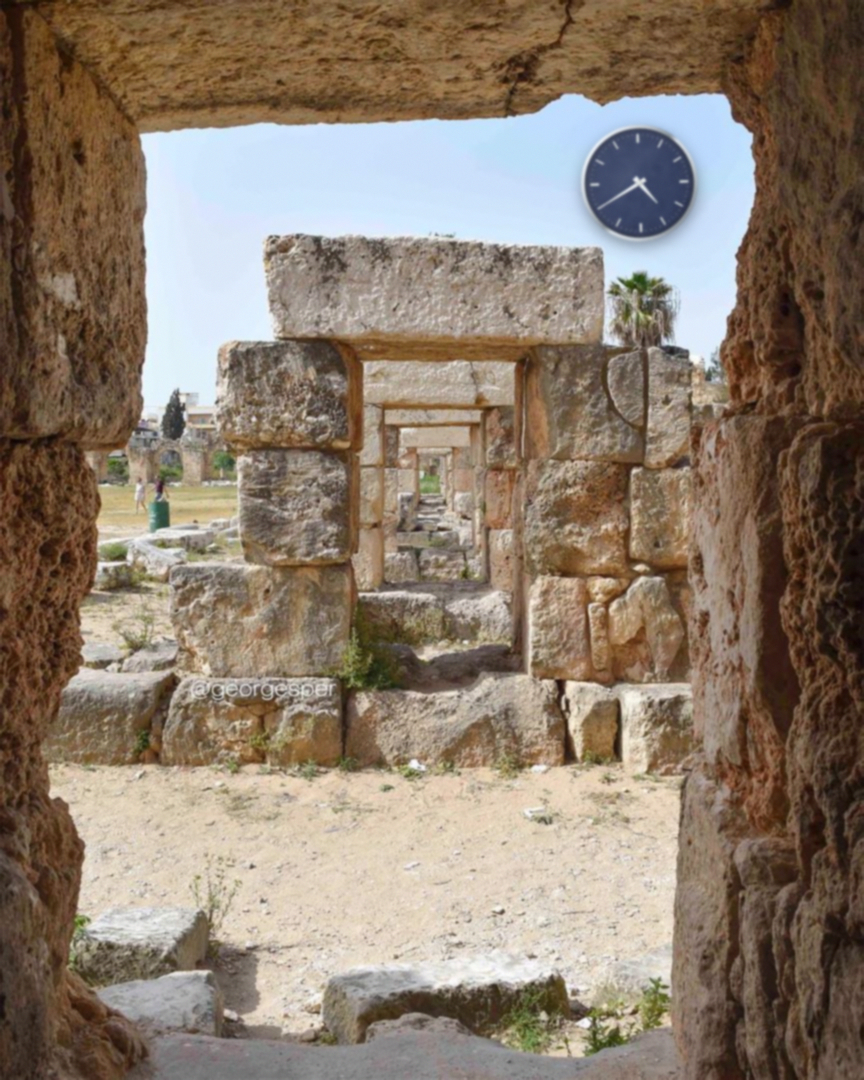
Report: {"hour": 4, "minute": 40}
